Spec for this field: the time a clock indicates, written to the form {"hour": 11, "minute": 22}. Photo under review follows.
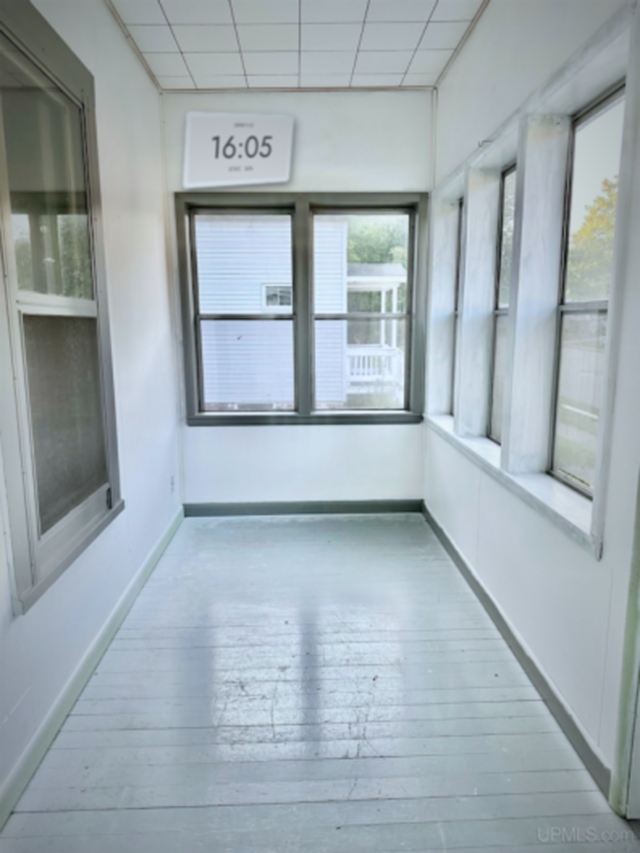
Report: {"hour": 16, "minute": 5}
